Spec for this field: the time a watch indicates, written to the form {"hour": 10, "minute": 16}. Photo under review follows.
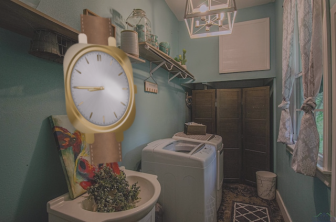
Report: {"hour": 8, "minute": 45}
